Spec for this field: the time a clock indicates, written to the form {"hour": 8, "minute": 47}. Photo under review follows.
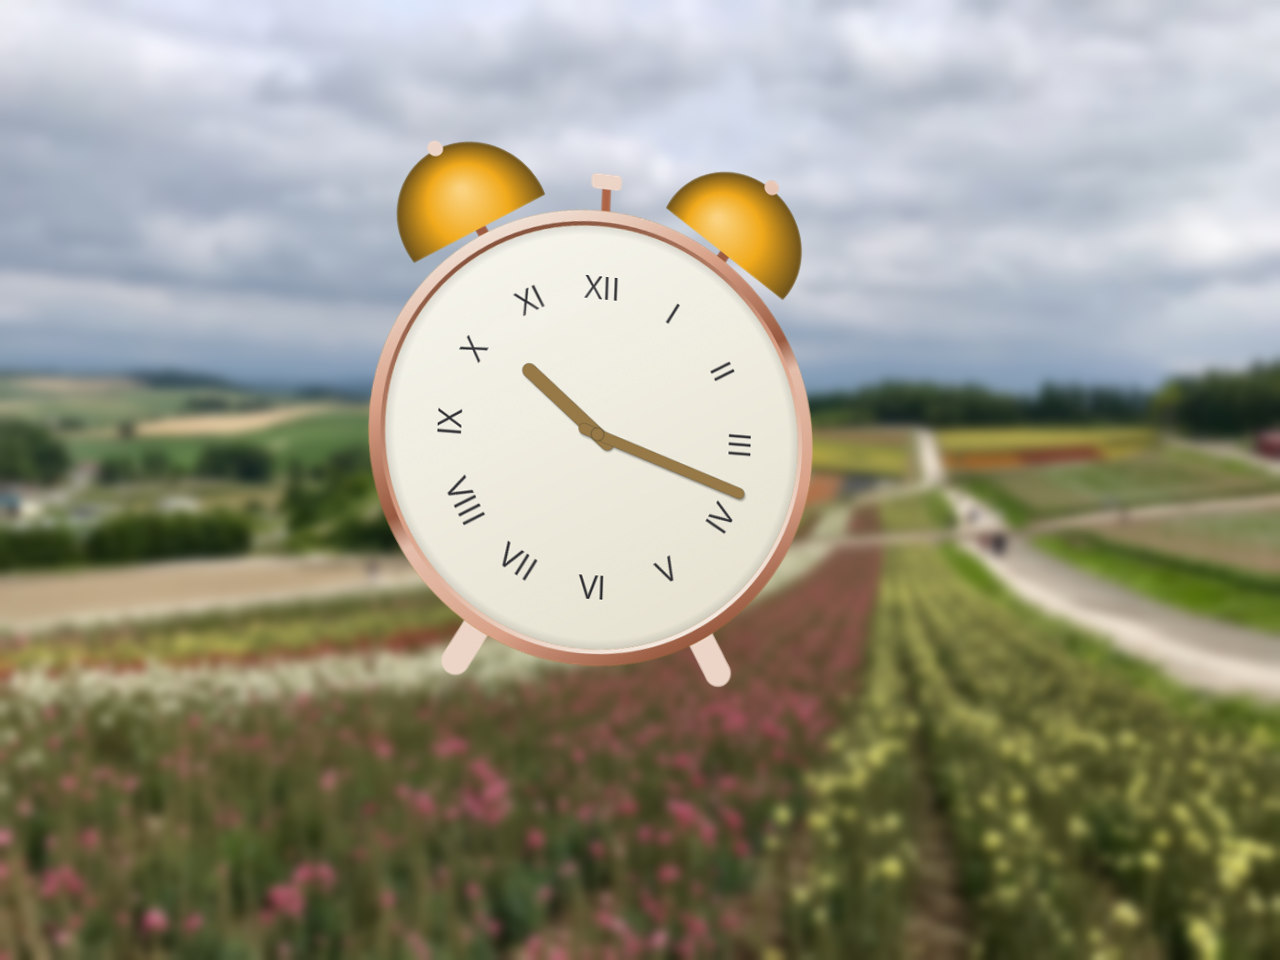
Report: {"hour": 10, "minute": 18}
